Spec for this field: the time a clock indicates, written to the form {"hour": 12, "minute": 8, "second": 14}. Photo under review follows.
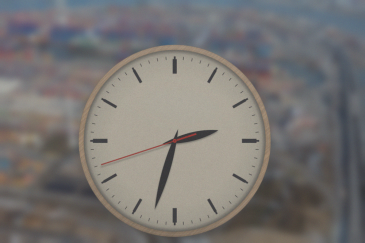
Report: {"hour": 2, "minute": 32, "second": 42}
